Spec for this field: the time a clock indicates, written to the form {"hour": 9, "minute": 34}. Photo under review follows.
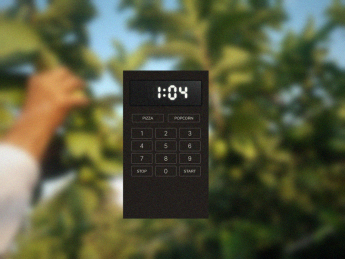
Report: {"hour": 1, "minute": 4}
